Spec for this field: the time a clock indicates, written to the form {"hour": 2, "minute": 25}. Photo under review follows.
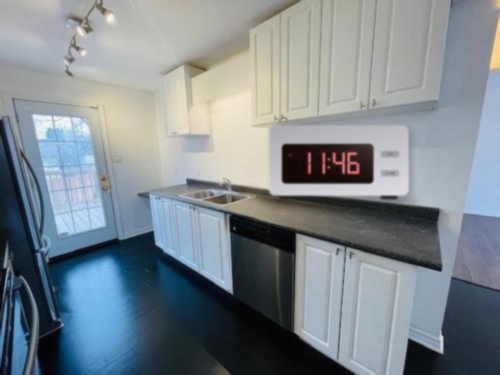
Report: {"hour": 11, "minute": 46}
